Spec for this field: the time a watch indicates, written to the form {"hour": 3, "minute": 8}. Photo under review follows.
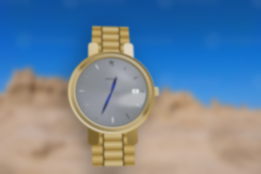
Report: {"hour": 12, "minute": 34}
